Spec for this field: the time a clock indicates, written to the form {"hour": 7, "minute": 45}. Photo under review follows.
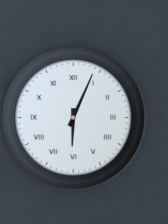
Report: {"hour": 6, "minute": 4}
